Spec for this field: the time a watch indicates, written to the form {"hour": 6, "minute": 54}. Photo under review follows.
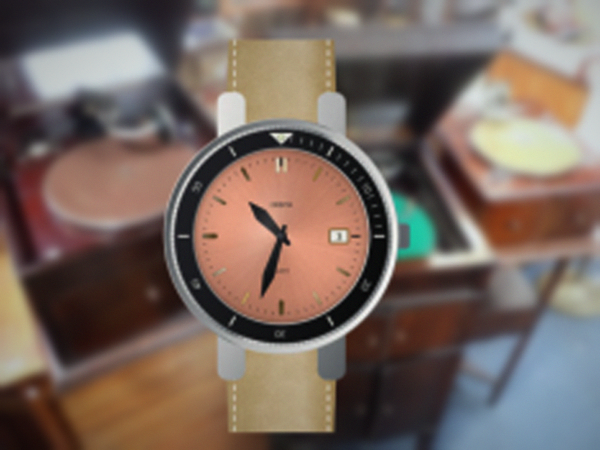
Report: {"hour": 10, "minute": 33}
